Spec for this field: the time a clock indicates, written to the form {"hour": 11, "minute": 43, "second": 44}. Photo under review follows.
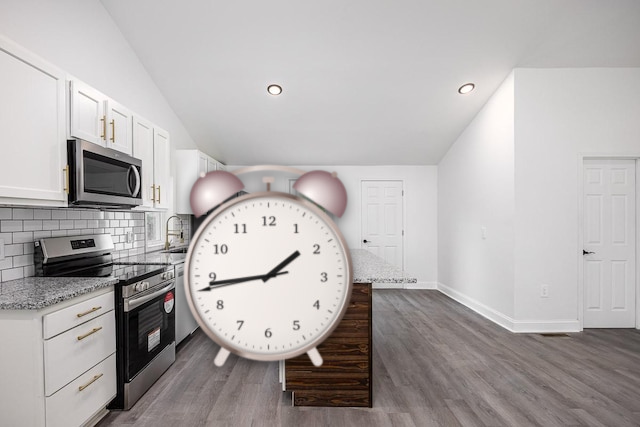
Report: {"hour": 1, "minute": 43, "second": 43}
